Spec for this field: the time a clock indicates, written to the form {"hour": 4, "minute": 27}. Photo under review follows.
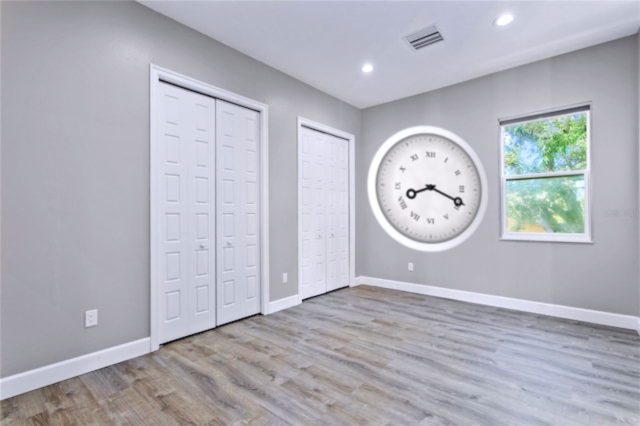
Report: {"hour": 8, "minute": 19}
